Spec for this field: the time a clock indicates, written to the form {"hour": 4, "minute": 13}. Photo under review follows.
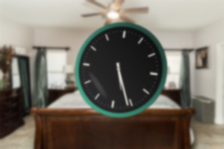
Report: {"hour": 5, "minute": 26}
